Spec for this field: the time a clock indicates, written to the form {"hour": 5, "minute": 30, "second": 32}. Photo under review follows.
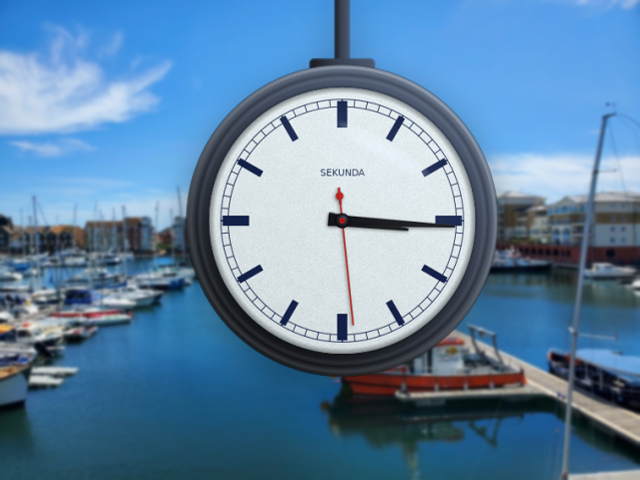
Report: {"hour": 3, "minute": 15, "second": 29}
